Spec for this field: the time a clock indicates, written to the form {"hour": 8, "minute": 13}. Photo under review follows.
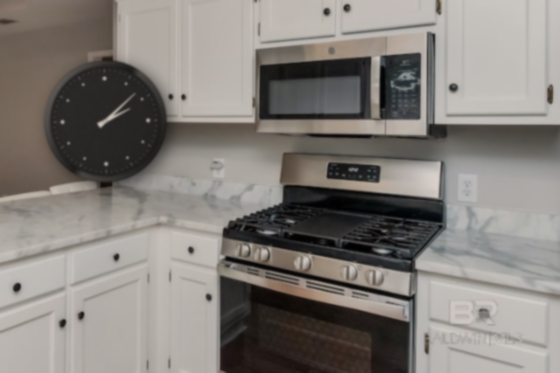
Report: {"hour": 2, "minute": 8}
